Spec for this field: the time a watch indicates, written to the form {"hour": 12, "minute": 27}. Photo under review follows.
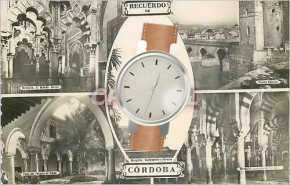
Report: {"hour": 12, "minute": 32}
